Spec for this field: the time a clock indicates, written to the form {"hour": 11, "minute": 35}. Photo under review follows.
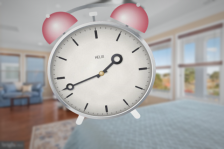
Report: {"hour": 1, "minute": 42}
